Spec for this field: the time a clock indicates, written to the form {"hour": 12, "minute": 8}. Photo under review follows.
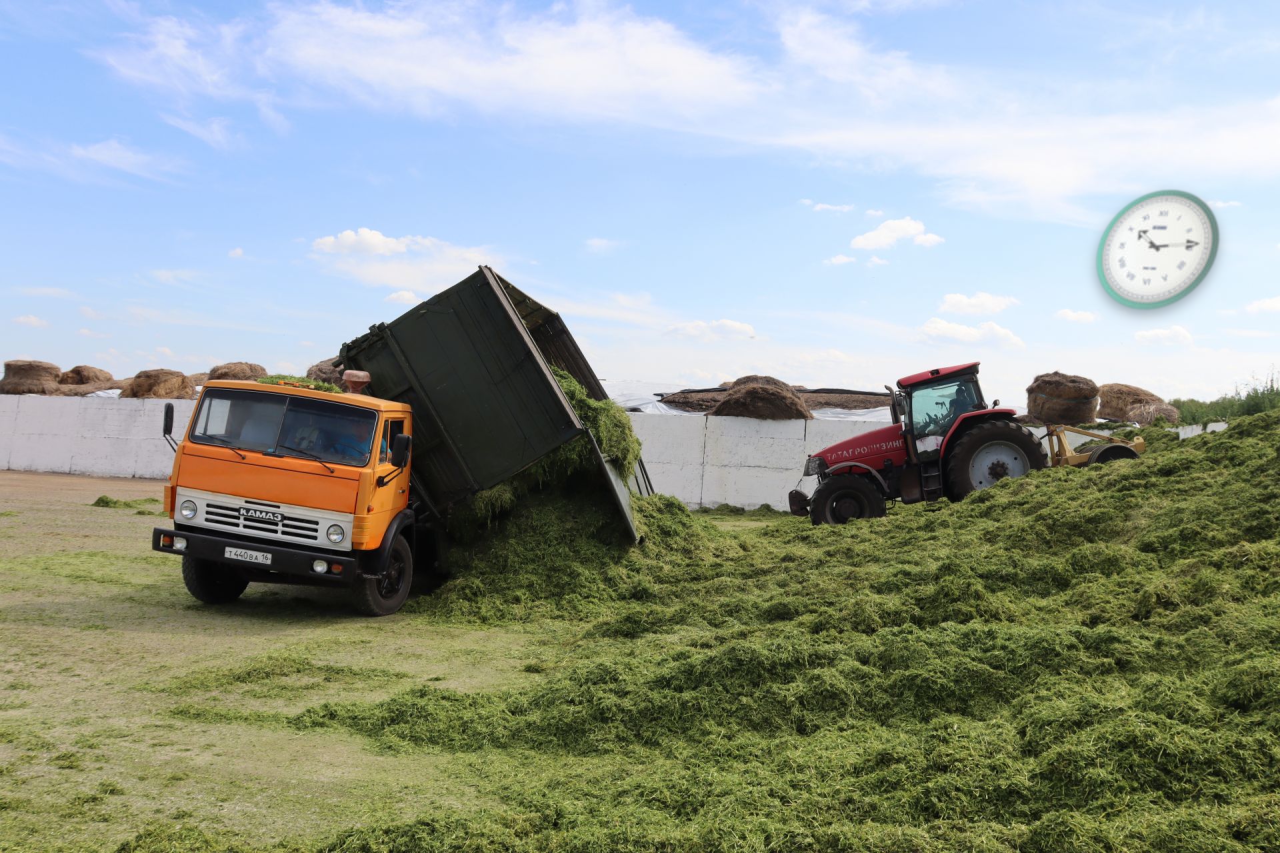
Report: {"hour": 10, "minute": 14}
